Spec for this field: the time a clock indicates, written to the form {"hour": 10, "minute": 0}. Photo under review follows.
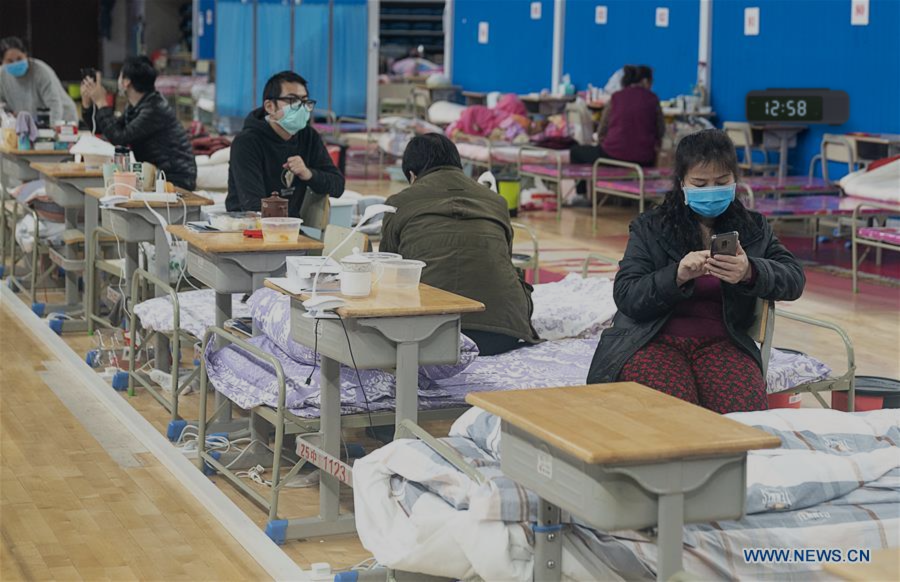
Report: {"hour": 12, "minute": 58}
